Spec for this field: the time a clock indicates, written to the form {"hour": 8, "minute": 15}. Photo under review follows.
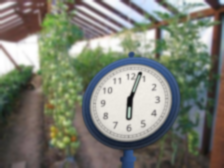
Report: {"hour": 6, "minute": 3}
